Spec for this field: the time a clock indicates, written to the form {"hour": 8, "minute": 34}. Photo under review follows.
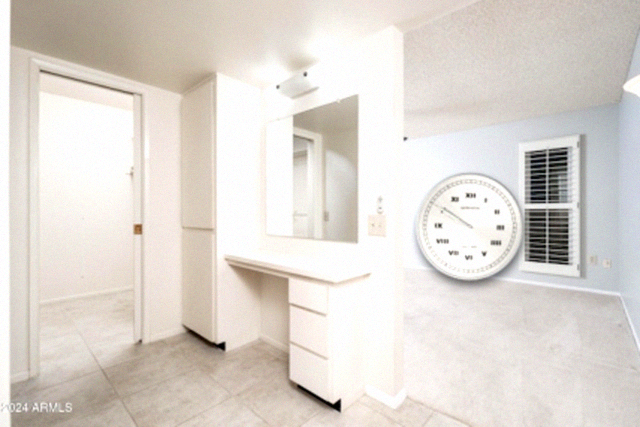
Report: {"hour": 9, "minute": 50}
